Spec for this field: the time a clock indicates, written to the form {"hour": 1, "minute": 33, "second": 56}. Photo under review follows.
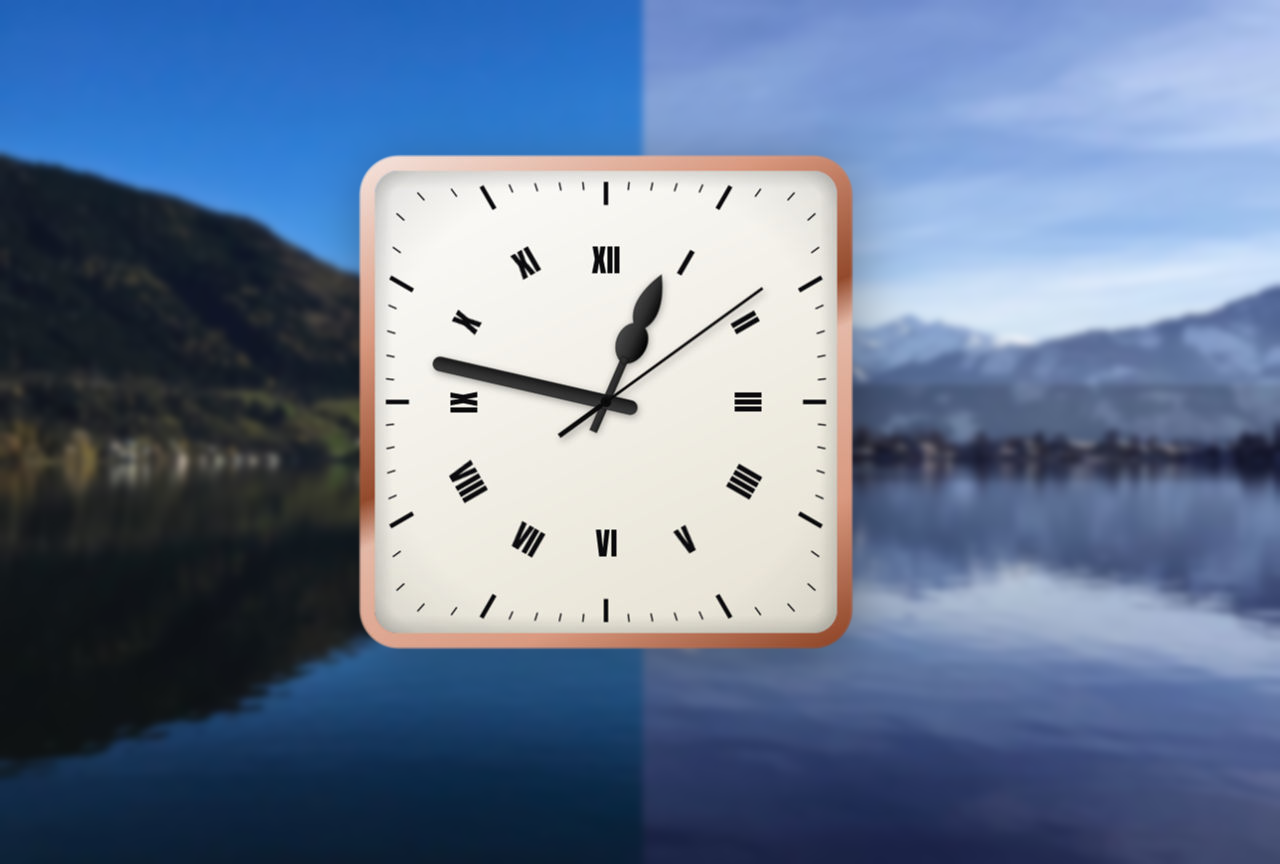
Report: {"hour": 12, "minute": 47, "second": 9}
